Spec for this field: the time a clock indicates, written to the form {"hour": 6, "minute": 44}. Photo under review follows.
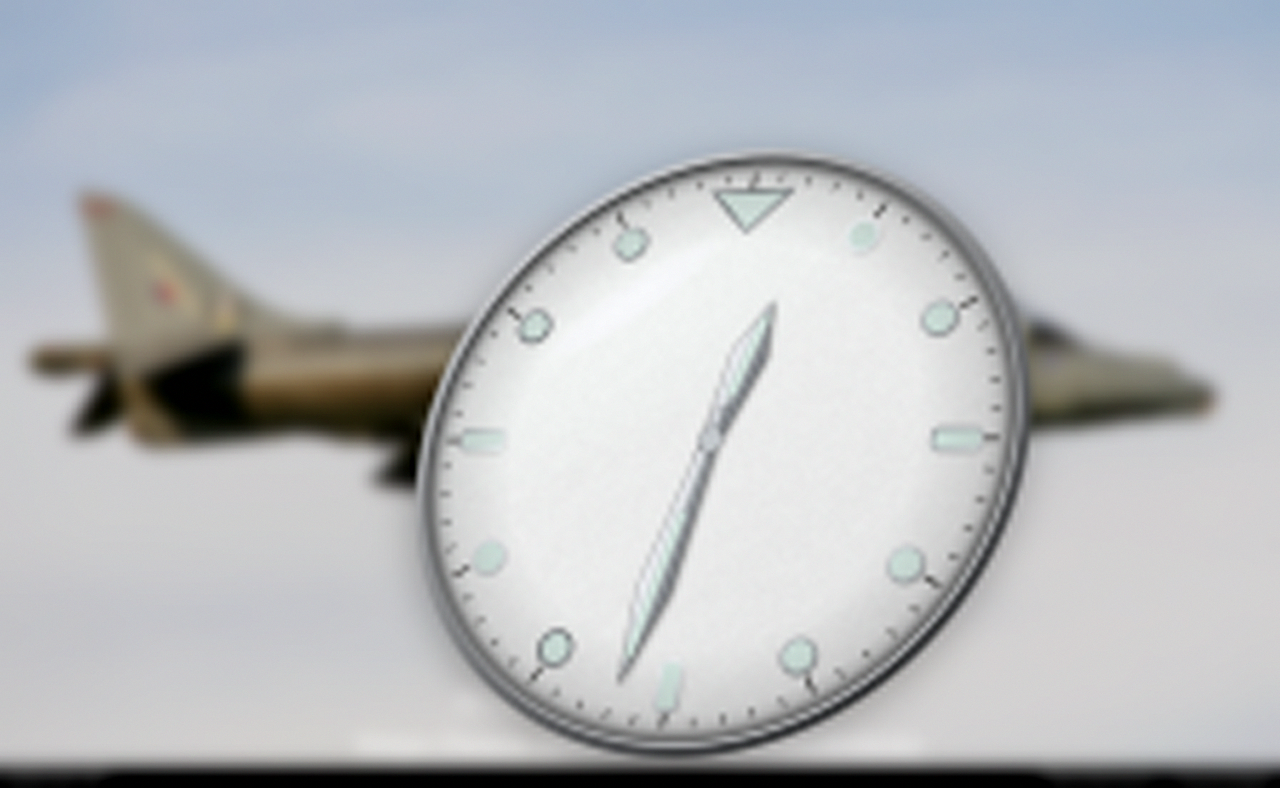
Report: {"hour": 12, "minute": 32}
